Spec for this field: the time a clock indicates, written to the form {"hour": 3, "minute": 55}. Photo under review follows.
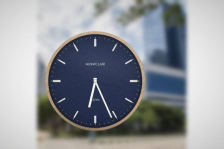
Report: {"hour": 6, "minute": 26}
